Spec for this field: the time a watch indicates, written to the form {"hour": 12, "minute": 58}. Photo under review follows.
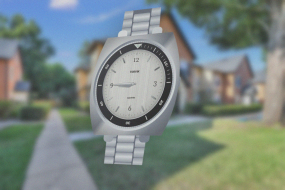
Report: {"hour": 8, "minute": 45}
